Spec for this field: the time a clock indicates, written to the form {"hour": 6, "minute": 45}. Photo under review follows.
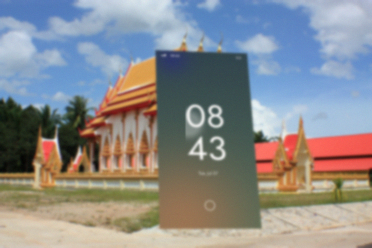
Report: {"hour": 8, "minute": 43}
